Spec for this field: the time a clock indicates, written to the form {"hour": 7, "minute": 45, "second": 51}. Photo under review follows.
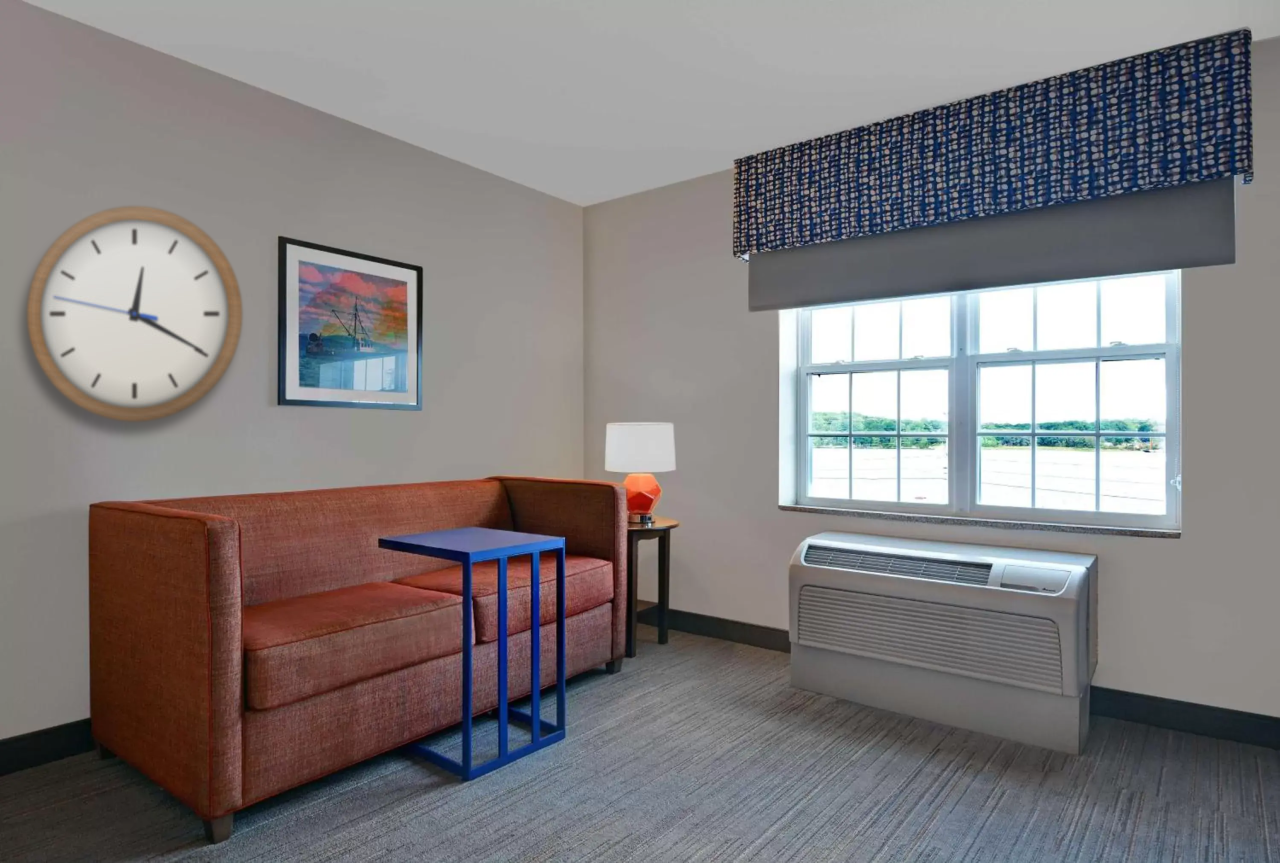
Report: {"hour": 12, "minute": 19, "second": 47}
